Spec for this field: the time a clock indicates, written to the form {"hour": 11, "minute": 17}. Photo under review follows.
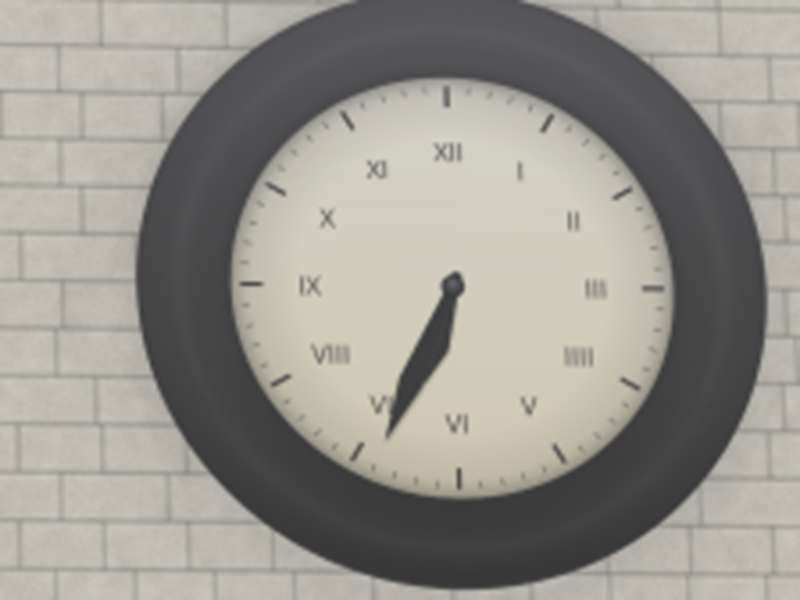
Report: {"hour": 6, "minute": 34}
